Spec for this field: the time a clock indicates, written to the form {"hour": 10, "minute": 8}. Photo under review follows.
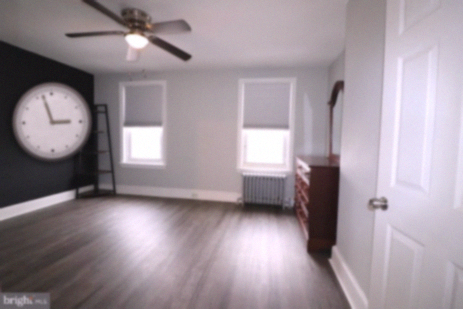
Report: {"hour": 2, "minute": 57}
